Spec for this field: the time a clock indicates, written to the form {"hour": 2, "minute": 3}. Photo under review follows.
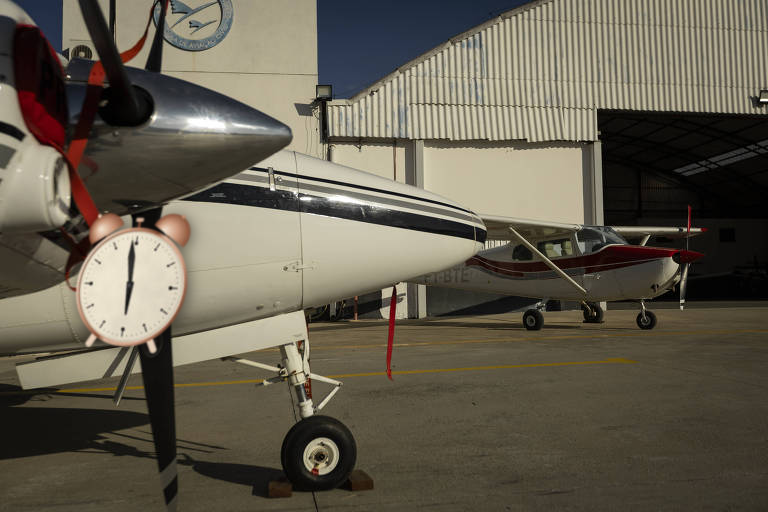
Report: {"hour": 5, "minute": 59}
